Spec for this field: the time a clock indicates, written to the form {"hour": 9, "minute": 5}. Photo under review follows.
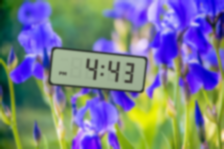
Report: {"hour": 4, "minute": 43}
